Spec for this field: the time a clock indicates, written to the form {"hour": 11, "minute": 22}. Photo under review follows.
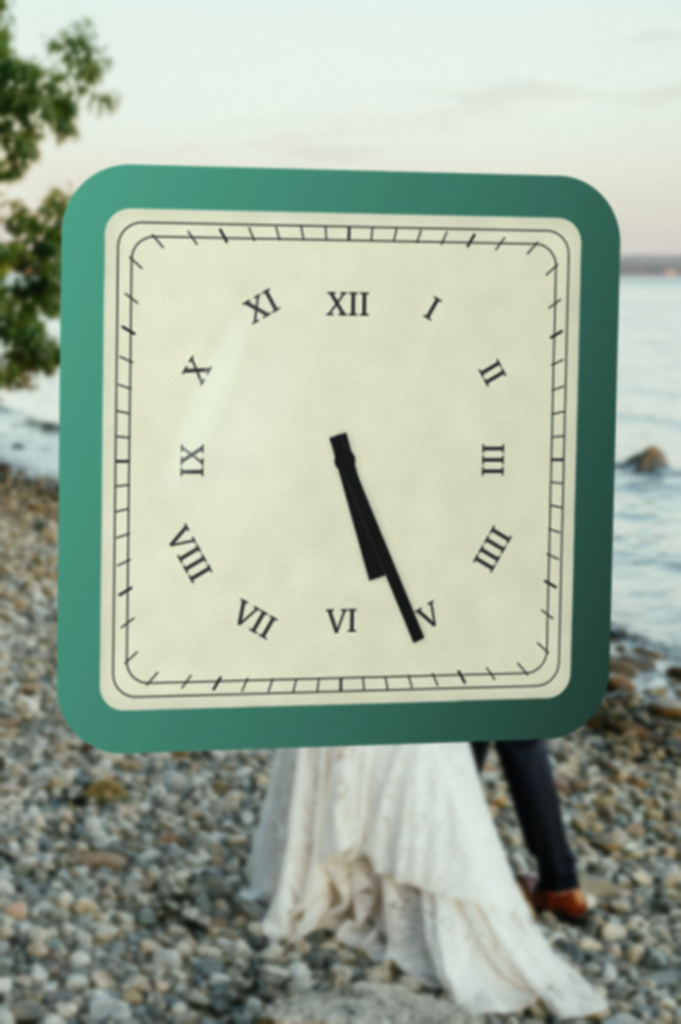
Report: {"hour": 5, "minute": 26}
